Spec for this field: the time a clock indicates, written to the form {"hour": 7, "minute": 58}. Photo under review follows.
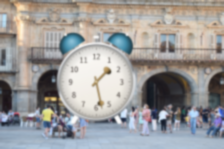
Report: {"hour": 1, "minute": 28}
